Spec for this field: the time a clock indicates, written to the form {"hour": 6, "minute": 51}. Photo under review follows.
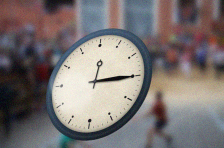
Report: {"hour": 12, "minute": 15}
